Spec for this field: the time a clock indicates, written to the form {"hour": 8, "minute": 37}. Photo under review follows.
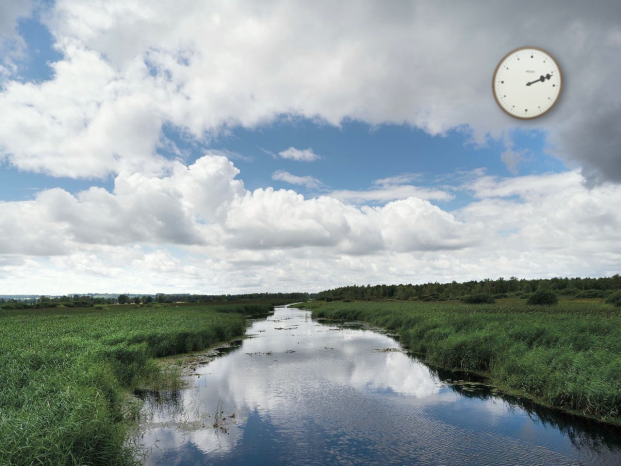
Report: {"hour": 2, "minute": 11}
